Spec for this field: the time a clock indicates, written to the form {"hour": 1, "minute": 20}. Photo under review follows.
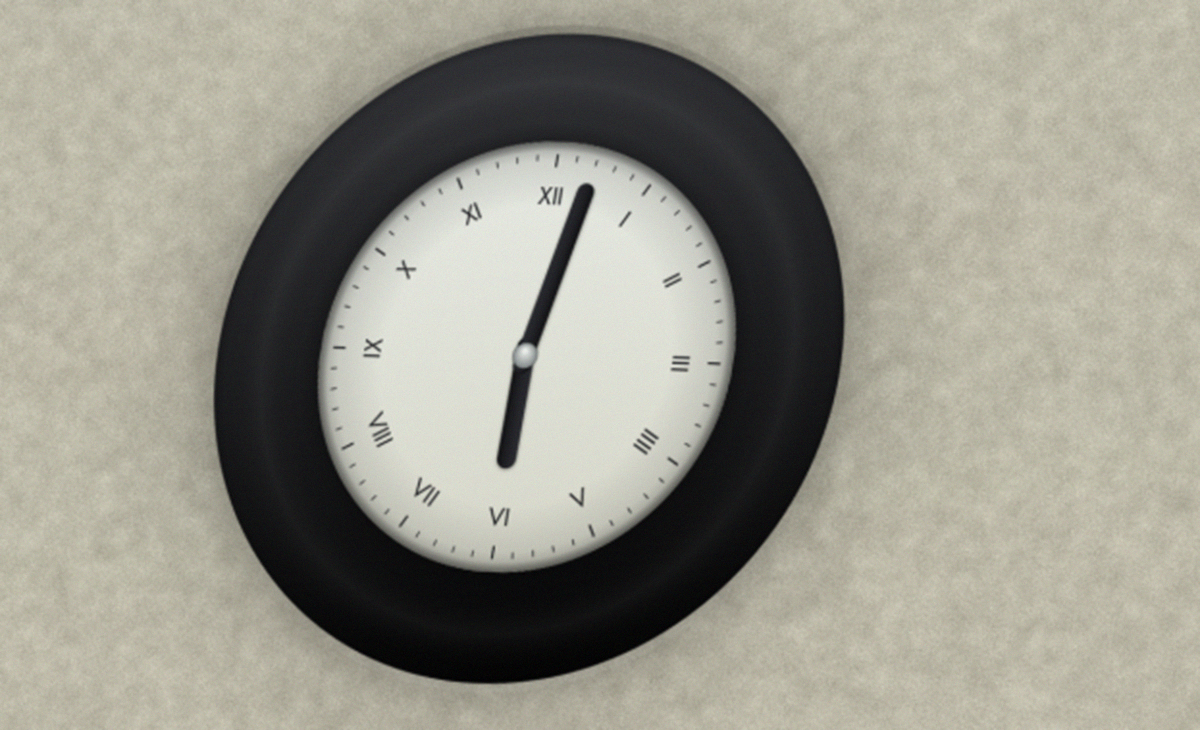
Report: {"hour": 6, "minute": 2}
